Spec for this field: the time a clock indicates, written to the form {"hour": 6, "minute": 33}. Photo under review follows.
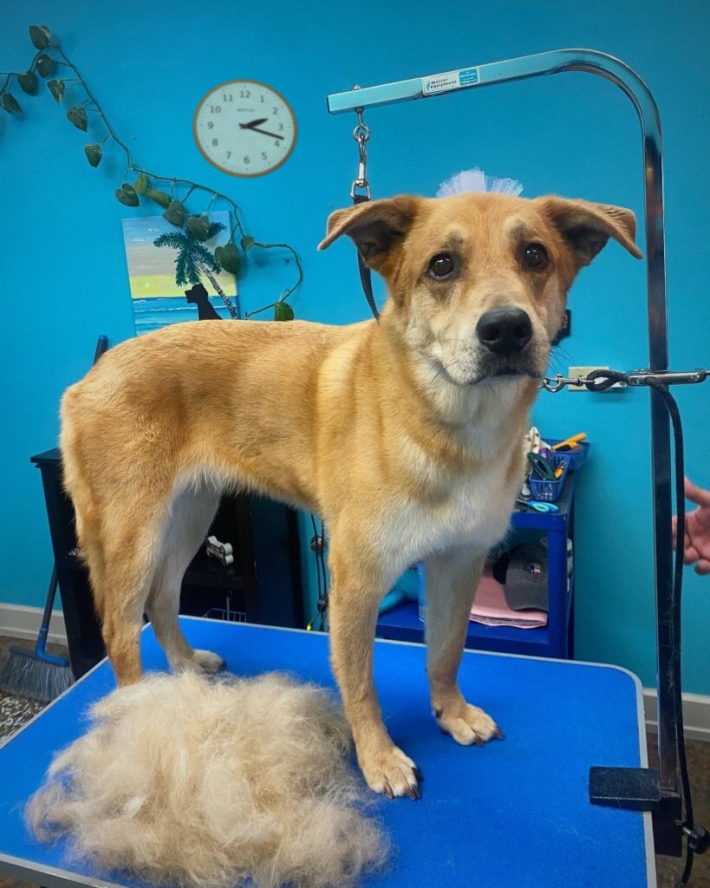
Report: {"hour": 2, "minute": 18}
